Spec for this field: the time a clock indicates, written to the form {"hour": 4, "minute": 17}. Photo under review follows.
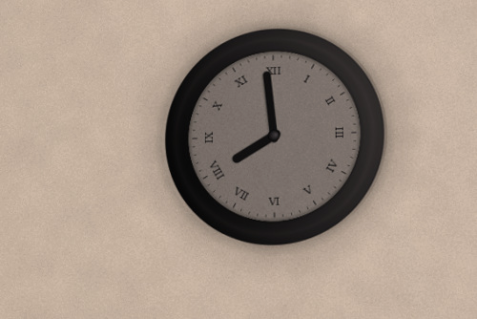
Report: {"hour": 7, "minute": 59}
